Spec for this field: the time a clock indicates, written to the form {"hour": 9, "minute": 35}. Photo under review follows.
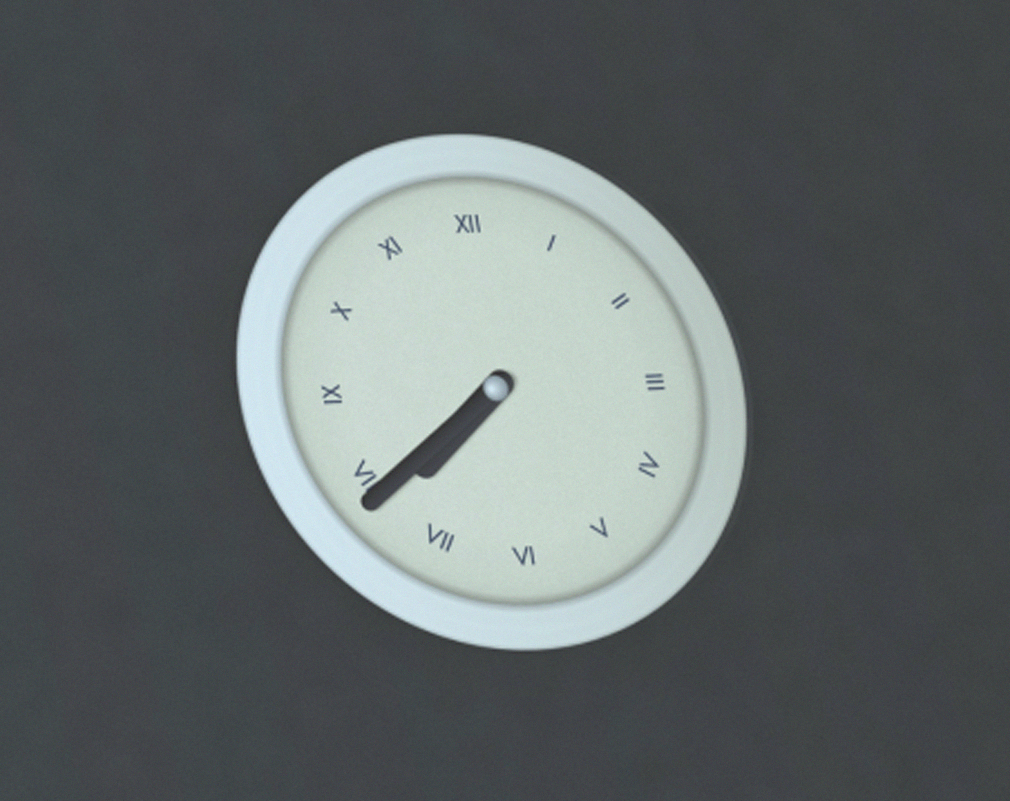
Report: {"hour": 7, "minute": 39}
